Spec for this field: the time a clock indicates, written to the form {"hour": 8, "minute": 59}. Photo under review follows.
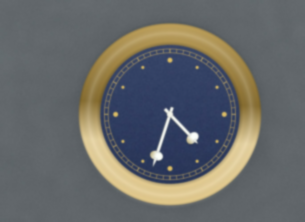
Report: {"hour": 4, "minute": 33}
